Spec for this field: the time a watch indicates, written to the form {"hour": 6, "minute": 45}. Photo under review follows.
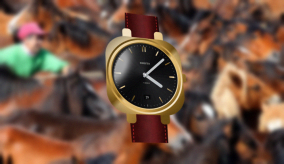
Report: {"hour": 4, "minute": 8}
